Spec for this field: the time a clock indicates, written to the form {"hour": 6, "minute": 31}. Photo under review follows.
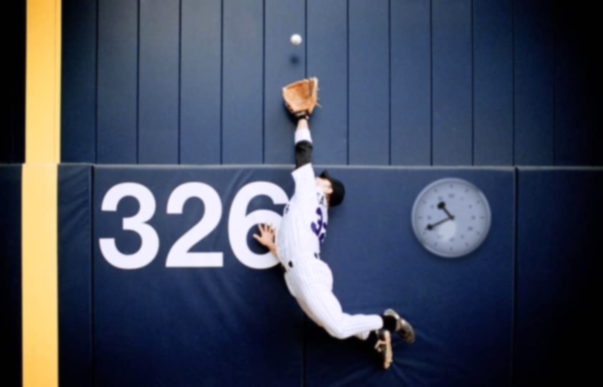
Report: {"hour": 10, "minute": 41}
